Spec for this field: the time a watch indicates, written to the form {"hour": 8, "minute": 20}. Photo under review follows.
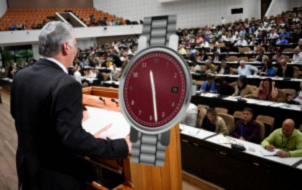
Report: {"hour": 11, "minute": 28}
